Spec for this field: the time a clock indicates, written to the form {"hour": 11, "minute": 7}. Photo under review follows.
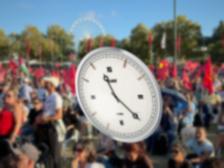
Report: {"hour": 11, "minute": 23}
